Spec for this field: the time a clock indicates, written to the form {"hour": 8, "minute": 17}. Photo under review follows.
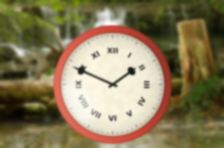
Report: {"hour": 1, "minute": 49}
